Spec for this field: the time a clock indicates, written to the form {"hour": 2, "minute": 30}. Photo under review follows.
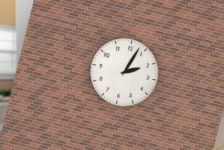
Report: {"hour": 2, "minute": 3}
